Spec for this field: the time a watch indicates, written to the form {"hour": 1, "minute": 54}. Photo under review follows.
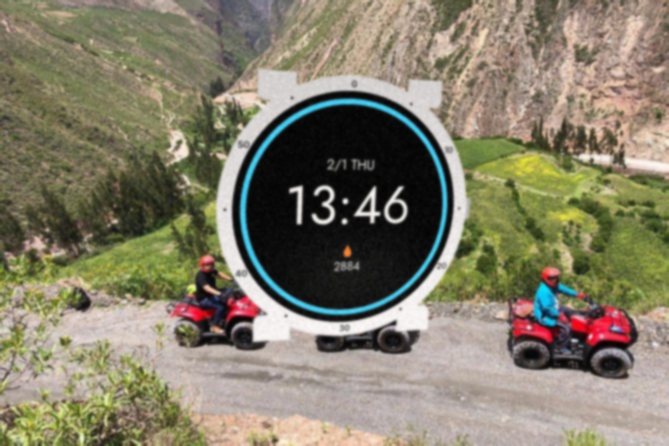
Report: {"hour": 13, "minute": 46}
